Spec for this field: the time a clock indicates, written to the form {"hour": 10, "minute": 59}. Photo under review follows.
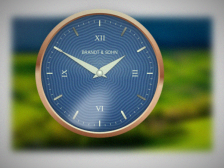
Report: {"hour": 1, "minute": 50}
